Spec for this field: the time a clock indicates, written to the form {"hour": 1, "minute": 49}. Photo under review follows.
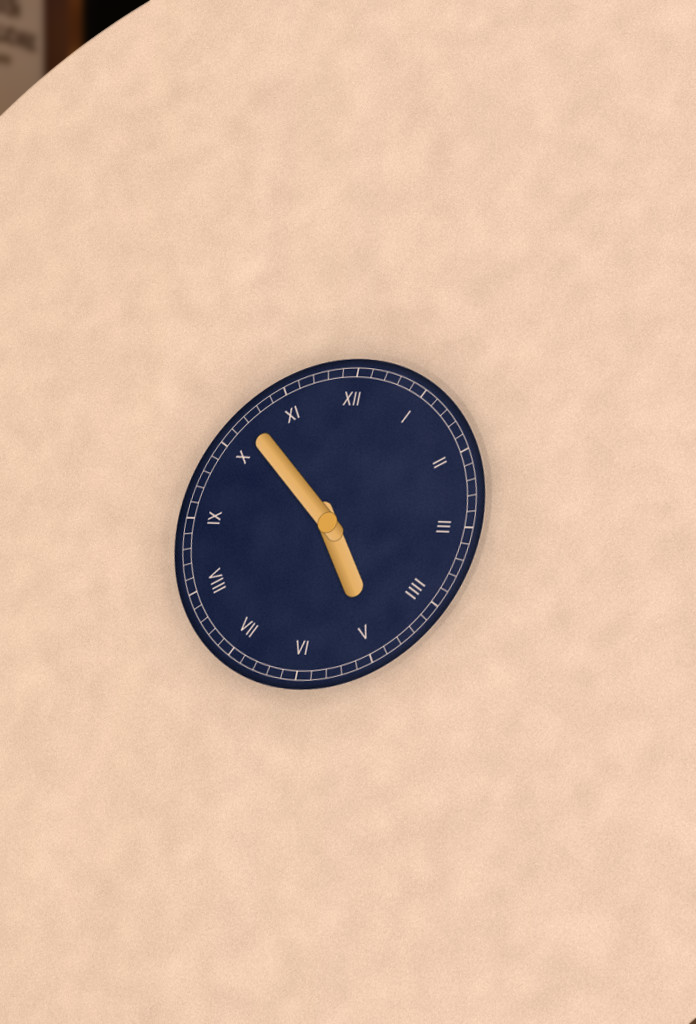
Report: {"hour": 4, "minute": 52}
